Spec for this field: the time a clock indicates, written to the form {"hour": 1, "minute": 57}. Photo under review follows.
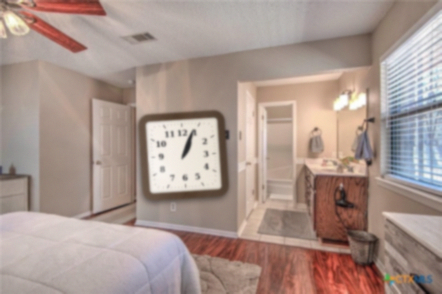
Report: {"hour": 1, "minute": 4}
